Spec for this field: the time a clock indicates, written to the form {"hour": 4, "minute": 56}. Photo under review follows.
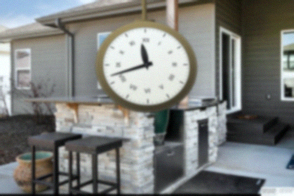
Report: {"hour": 11, "minute": 42}
